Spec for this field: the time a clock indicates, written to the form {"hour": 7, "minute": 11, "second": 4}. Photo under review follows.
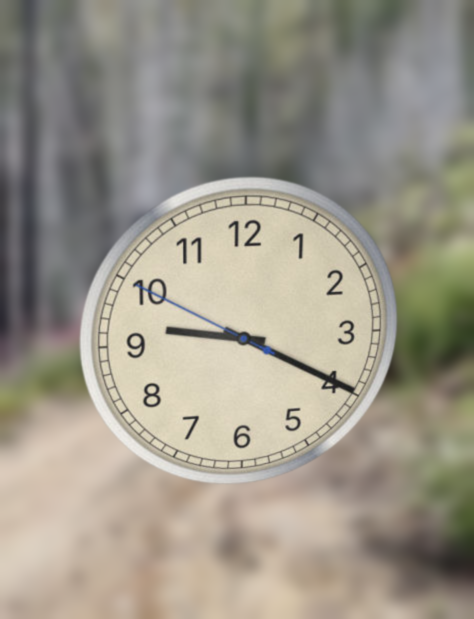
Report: {"hour": 9, "minute": 19, "second": 50}
